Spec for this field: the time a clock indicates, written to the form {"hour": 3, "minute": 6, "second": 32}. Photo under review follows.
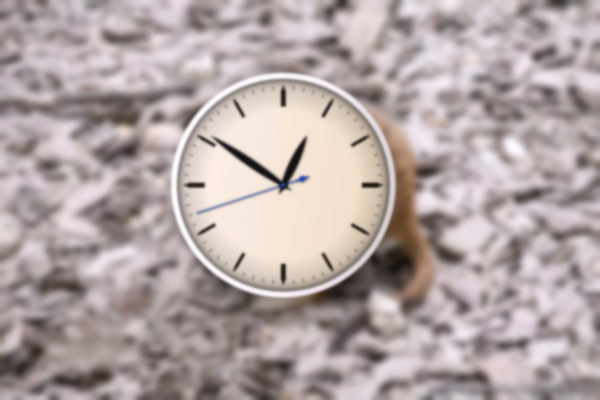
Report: {"hour": 12, "minute": 50, "second": 42}
